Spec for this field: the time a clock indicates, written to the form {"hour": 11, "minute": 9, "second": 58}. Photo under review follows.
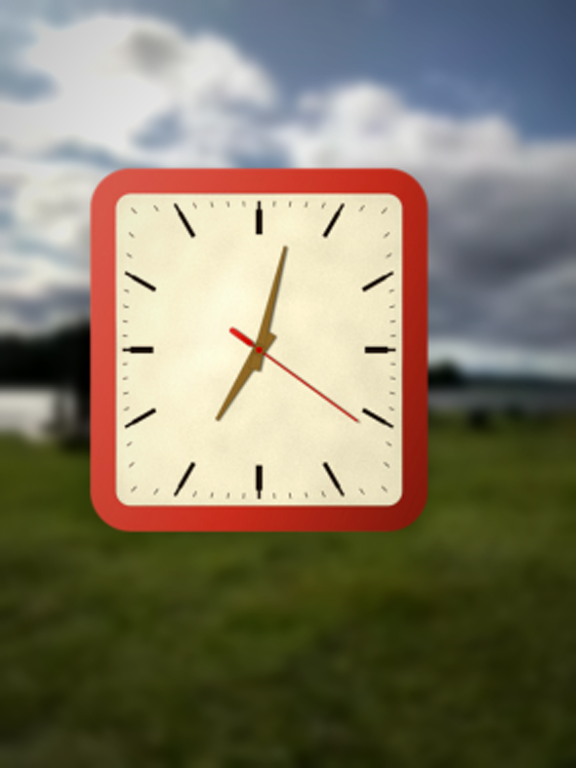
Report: {"hour": 7, "minute": 2, "second": 21}
